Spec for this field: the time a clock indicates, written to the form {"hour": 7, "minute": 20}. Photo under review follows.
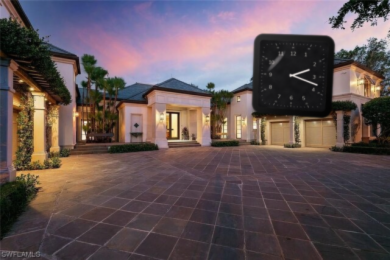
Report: {"hour": 2, "minute": 18}
